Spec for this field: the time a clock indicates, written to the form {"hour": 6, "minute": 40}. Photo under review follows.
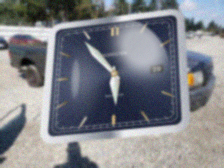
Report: {"hour": 5, "minute": 54}
